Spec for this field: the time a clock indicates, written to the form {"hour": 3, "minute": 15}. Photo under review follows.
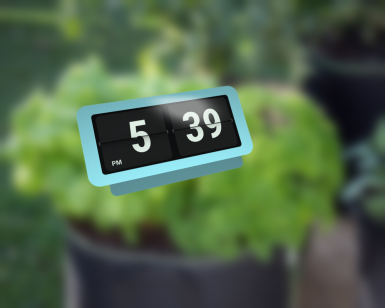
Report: {"hour": 5, "minute": 39}
